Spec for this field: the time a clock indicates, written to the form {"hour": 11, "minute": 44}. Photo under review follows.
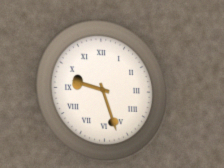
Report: {"hour": 9, "minute": 27}
